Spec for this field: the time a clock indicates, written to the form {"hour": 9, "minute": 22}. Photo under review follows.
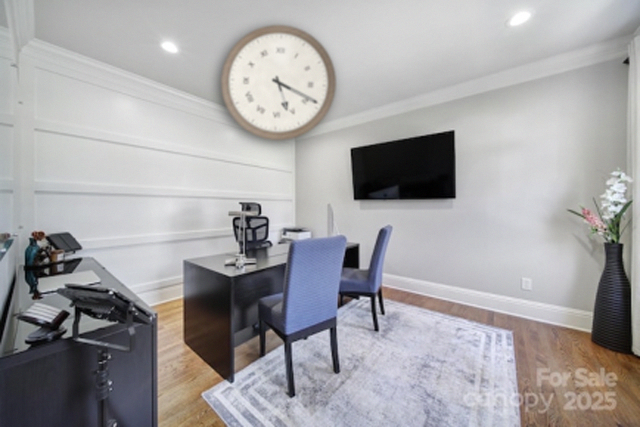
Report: {"hour": 5, "minute": 19}
